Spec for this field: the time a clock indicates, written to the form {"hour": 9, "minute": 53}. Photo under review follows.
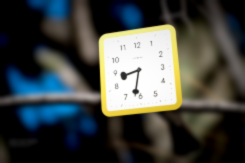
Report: {"hour": 8, "minute": 32}
